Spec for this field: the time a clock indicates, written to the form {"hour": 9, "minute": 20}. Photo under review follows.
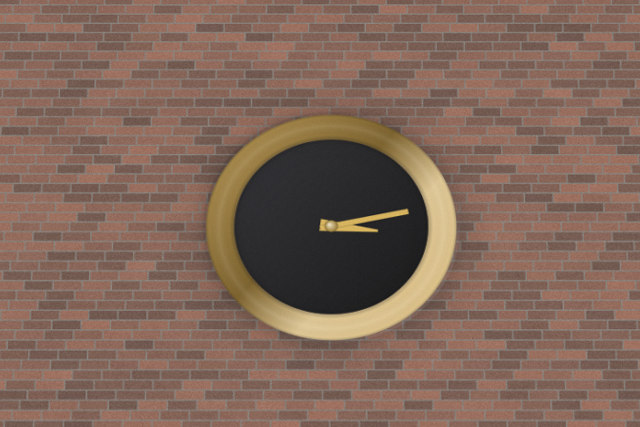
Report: {"hour": 3, "minute": 13}
